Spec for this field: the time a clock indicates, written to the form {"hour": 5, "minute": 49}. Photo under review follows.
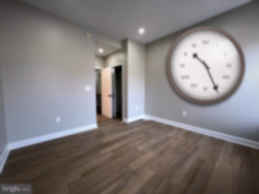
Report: {"hour": 10, "minute": 26}
